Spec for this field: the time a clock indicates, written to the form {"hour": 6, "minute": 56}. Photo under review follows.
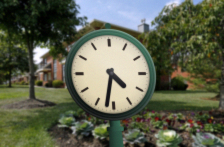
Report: {"hour": 4, "minute": 32}
